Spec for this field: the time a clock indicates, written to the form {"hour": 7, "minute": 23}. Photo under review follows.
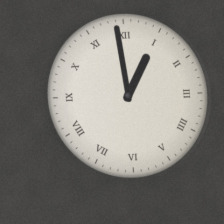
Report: {"hour": 12, "minute": 59}
